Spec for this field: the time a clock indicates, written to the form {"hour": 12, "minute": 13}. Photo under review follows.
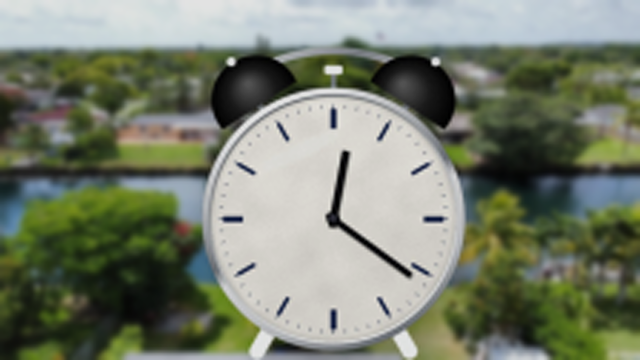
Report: {"hour": 12, "minute": 21}
